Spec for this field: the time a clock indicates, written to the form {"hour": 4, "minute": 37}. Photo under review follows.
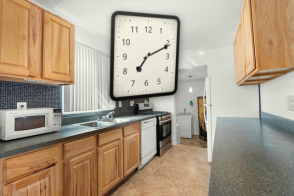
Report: {"hour": 7, "minute": 11}
